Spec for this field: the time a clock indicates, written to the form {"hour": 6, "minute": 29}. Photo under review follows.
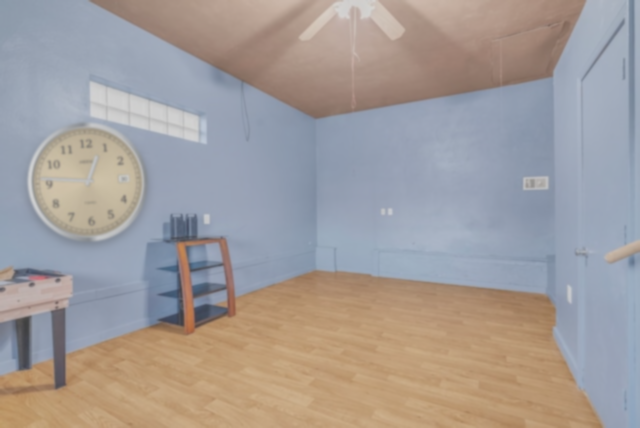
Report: {"hour": 12, "minute": 46}
